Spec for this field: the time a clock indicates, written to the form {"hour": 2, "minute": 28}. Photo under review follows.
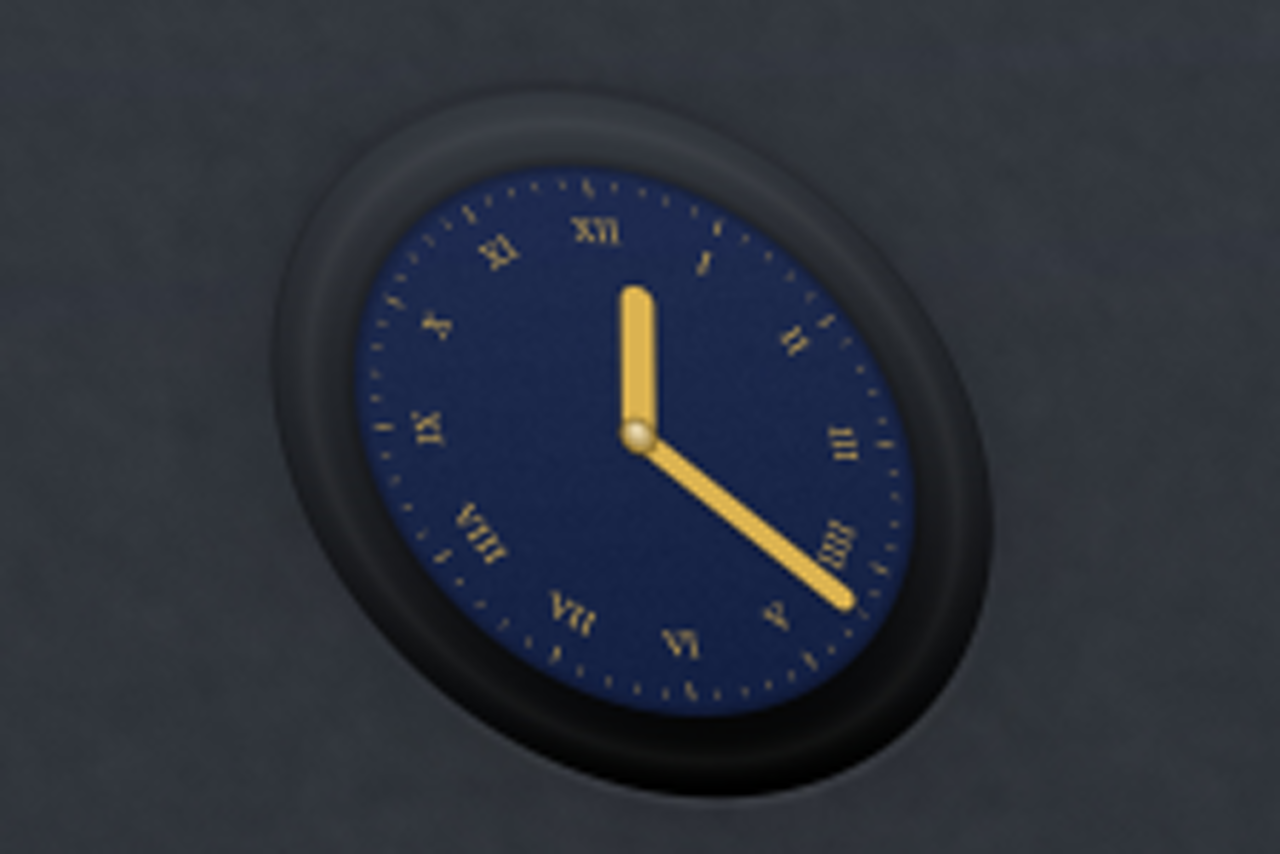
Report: {"hour": 12, "minute": 22}
